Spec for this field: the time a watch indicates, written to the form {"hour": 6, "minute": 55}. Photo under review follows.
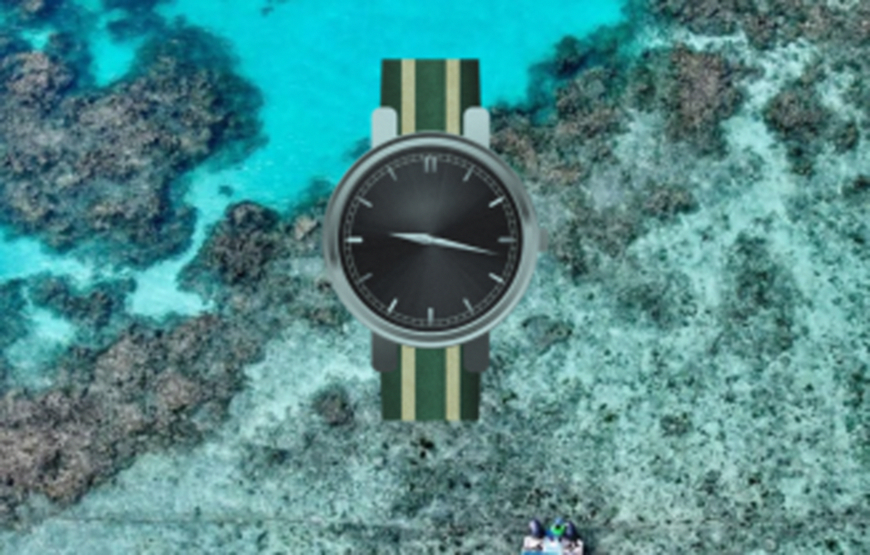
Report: {"hour": 9, "minute": 17}
